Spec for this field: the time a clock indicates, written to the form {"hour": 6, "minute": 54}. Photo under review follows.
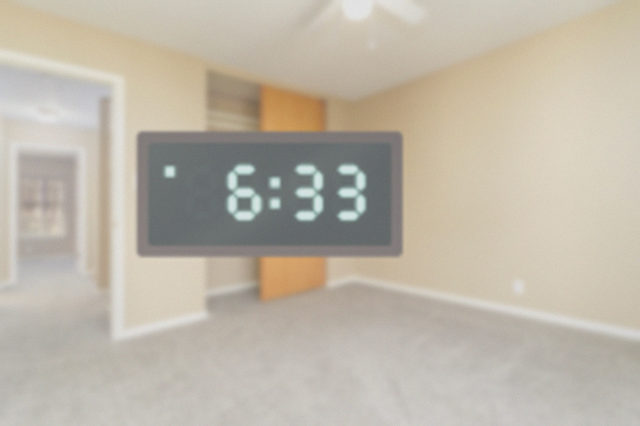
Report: {"hour": 6, "minute": 33}
